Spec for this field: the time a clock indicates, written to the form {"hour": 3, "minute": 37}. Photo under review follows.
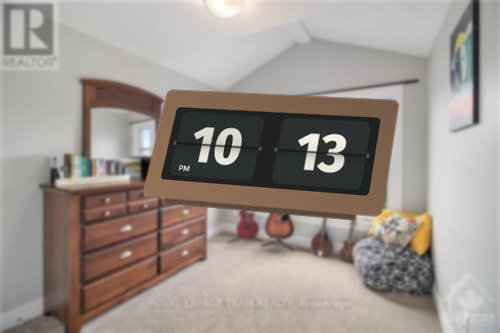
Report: {"hour": 10, "minute": 13}
